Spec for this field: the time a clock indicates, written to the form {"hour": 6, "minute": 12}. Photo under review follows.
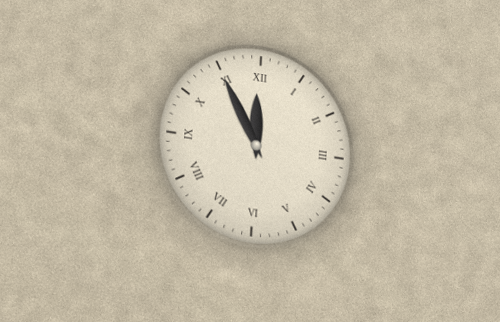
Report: {"hour": 11, "minute": 55}
